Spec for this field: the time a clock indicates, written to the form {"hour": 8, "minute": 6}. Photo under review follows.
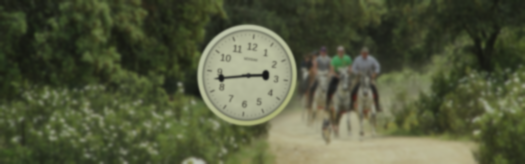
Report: {"hour": 2, "minute": 43}
